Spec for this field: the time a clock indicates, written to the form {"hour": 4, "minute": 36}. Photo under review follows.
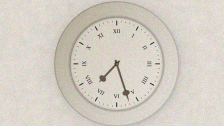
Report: {"hour": 7, "minute": 27}
